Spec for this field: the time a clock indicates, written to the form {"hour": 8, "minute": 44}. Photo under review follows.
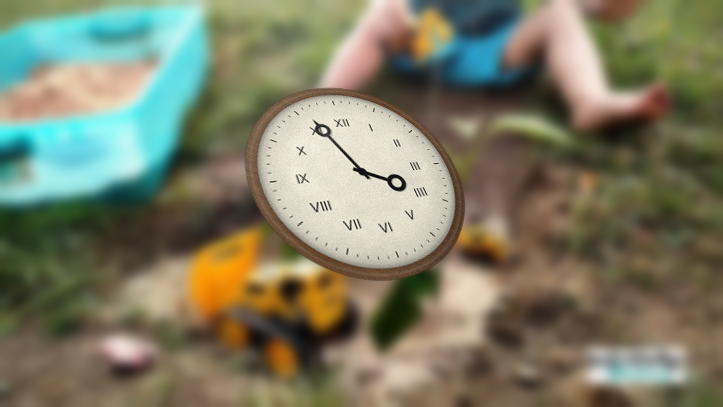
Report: {"hour": 3, "minute": 56}
